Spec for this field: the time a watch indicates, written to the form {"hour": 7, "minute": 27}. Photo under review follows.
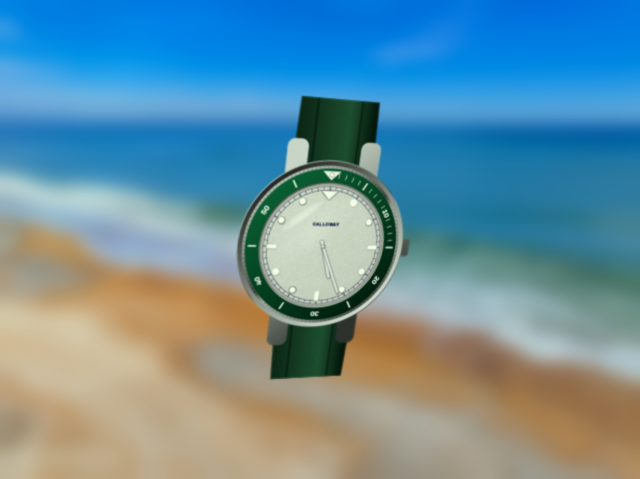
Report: {"hour": 5, "minute": 26}
